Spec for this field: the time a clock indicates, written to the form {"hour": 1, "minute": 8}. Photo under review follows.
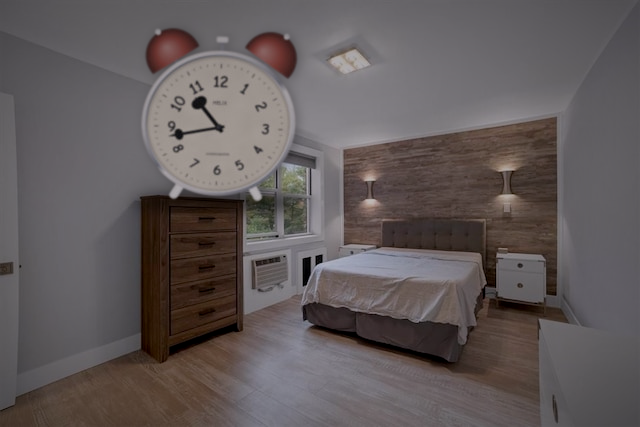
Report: {"hour": 10, "minute": 43}
